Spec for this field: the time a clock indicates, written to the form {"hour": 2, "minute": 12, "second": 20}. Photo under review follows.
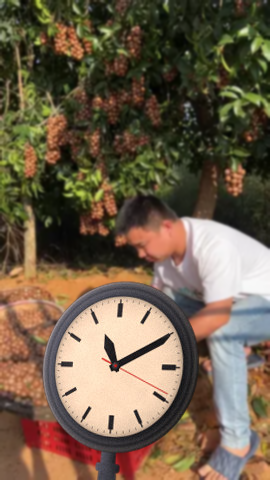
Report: {"hour": 11, "minute": 10, "second": 19}
